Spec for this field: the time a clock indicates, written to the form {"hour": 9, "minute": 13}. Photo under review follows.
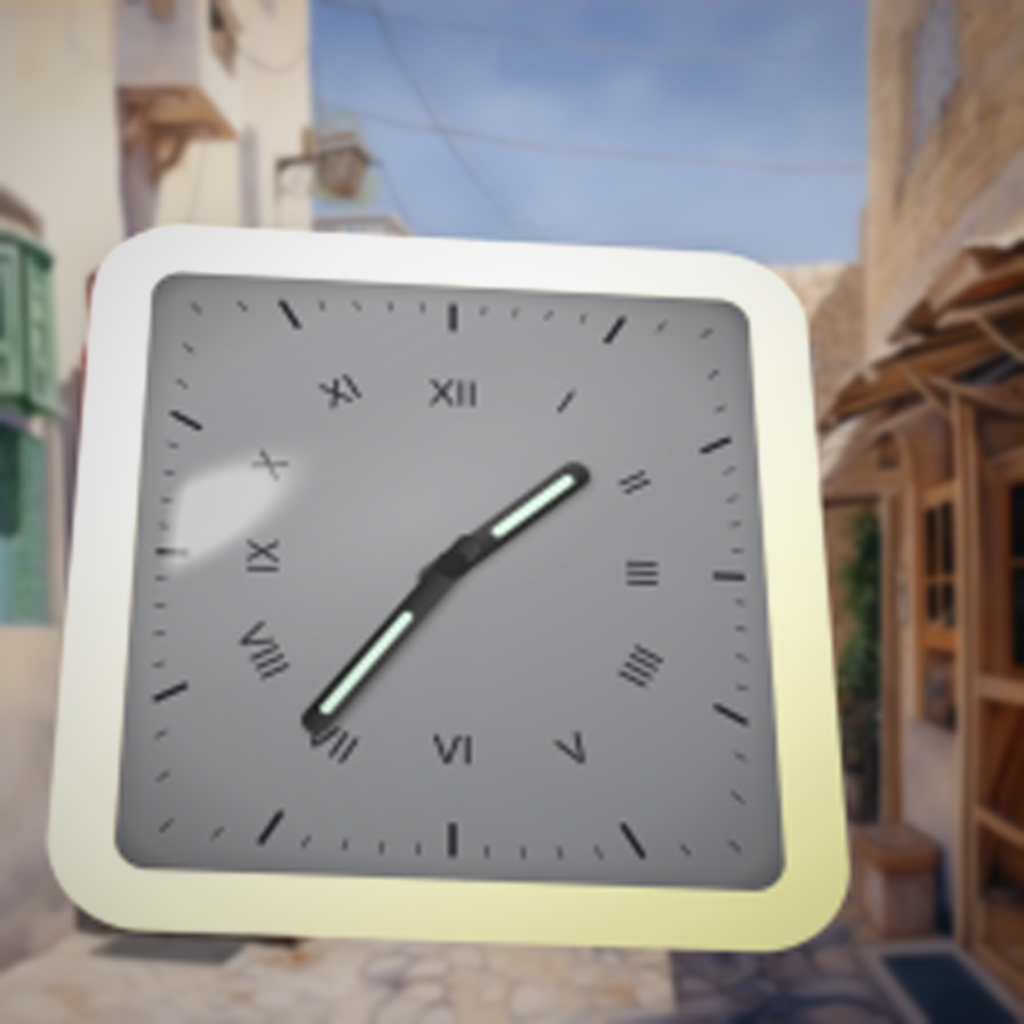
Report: {"hour": 1, "minute": 36}
